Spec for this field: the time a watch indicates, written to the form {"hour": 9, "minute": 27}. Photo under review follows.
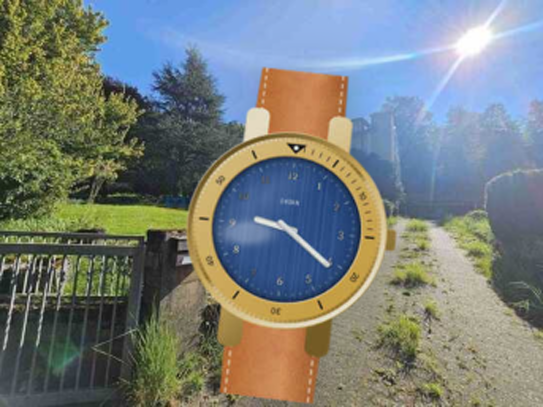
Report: {"hour": 9, "minute": 21}
